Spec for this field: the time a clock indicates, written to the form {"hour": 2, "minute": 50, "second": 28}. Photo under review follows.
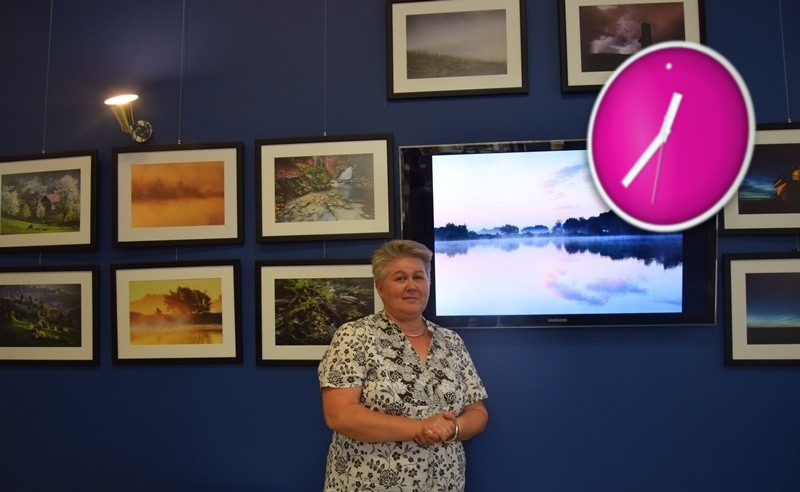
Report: {"hour": 12, "minute": 36, "second": 31}
